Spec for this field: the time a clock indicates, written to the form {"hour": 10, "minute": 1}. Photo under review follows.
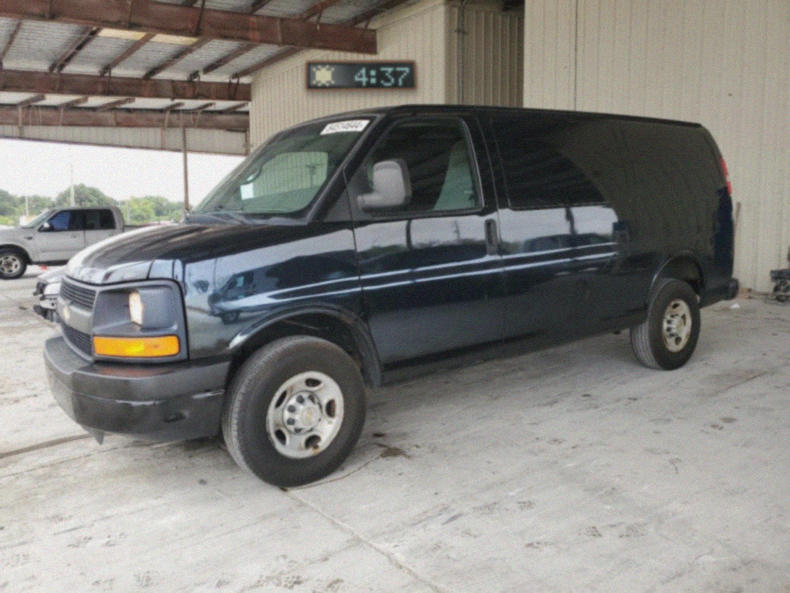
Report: {"hour": 4, "minute": 37}
